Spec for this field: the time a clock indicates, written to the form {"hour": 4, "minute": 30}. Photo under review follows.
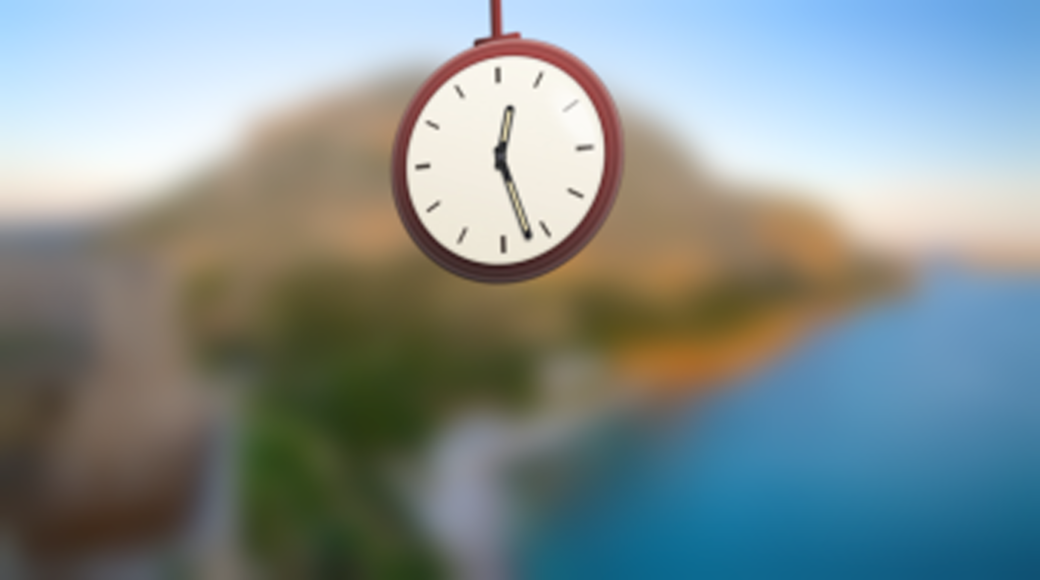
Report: {"hour": 12, "minute": 27}
